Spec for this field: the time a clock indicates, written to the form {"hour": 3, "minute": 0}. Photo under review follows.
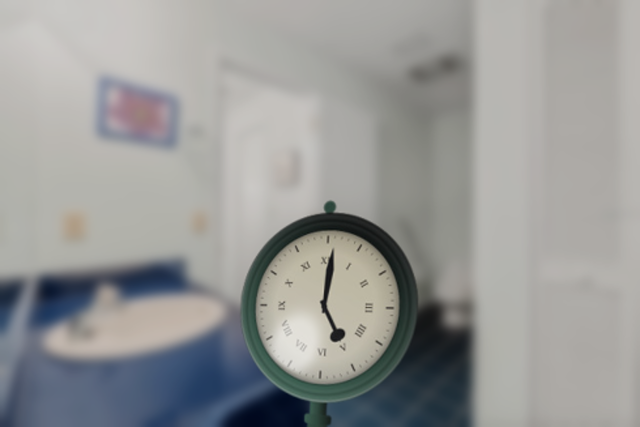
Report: {"hour": 5, "minute": 1}
